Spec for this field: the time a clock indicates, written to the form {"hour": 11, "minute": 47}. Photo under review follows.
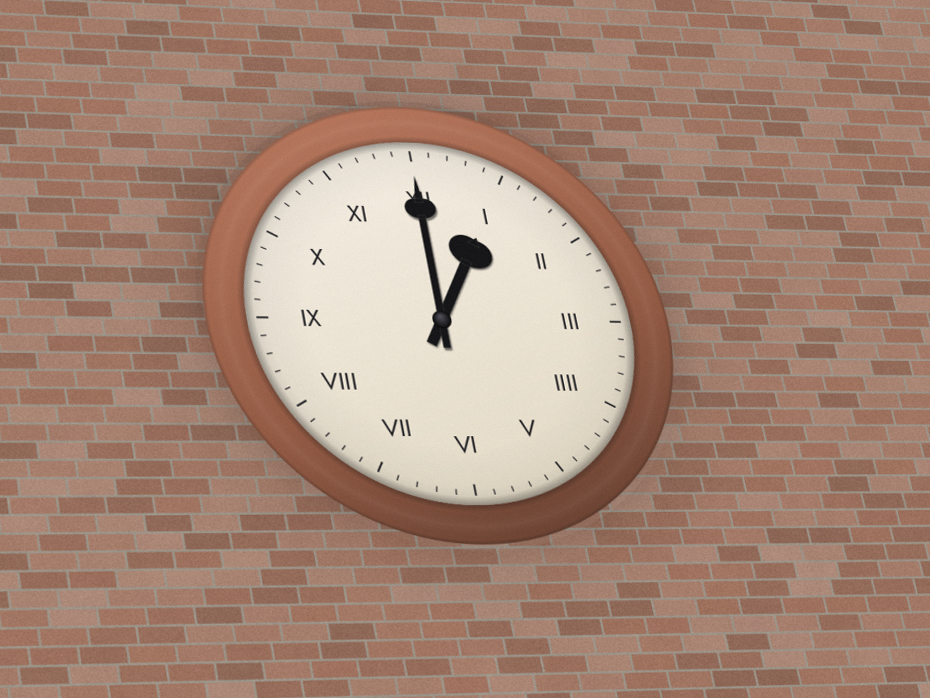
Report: {"hour": 1, "minute": 0}
